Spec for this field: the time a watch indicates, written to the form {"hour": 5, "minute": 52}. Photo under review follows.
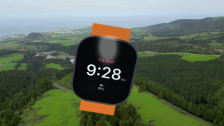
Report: {"hour": 9, "minute": 28}
